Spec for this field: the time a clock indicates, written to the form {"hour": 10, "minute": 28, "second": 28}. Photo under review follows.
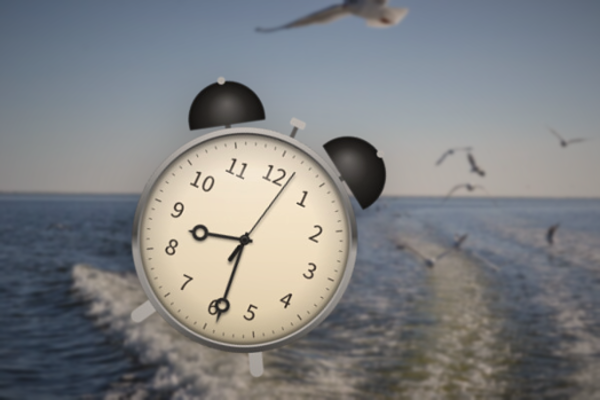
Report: {"hour": 8, "minute": 29, "second": 2}
